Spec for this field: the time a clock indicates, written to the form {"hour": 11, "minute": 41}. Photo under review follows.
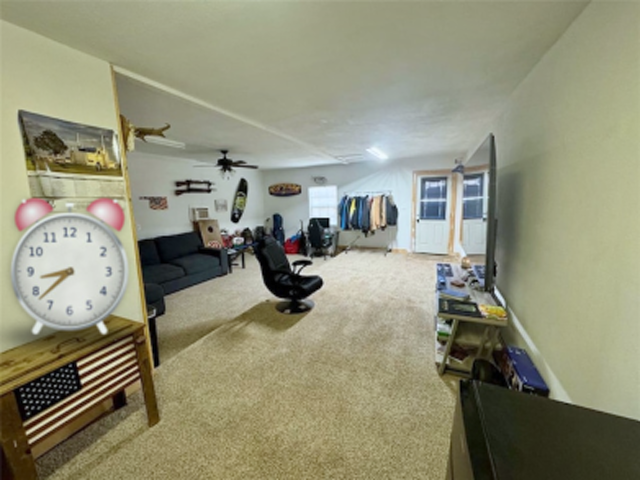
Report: {"hour": 8, "minute": 38}
